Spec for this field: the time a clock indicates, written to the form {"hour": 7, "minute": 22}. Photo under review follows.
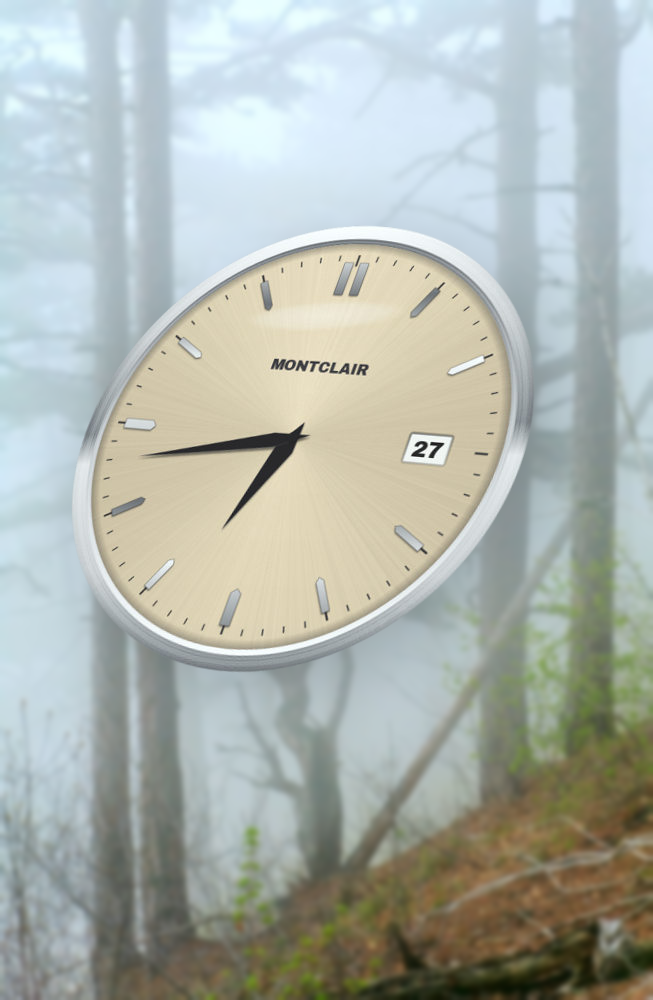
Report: {"hour": 6, "minute": 43}
